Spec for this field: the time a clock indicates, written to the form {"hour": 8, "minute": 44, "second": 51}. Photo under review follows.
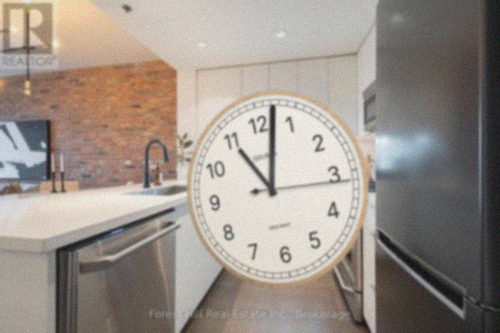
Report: {"hour": 11, "minute": 2, "second": 16}
